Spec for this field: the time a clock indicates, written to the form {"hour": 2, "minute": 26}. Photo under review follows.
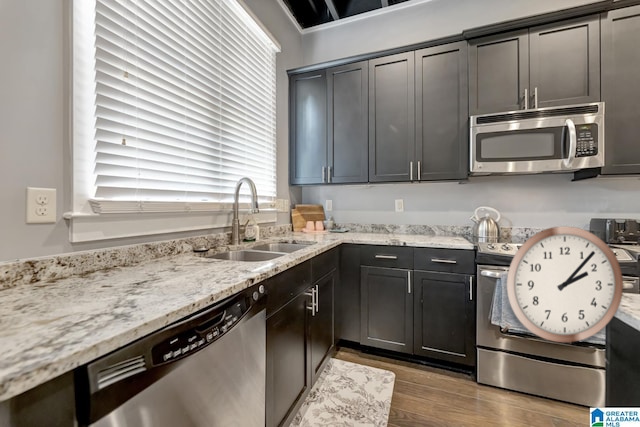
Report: {"hour": 2, "minute": 7}
